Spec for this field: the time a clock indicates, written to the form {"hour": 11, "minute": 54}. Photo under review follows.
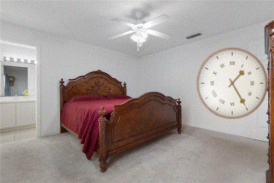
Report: {"hour": 1, "minute": 25}
